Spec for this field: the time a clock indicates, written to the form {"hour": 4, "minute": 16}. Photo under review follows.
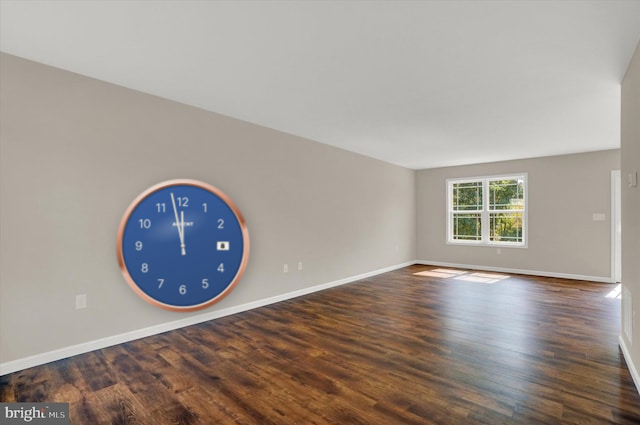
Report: {"hour": 11, "minute": 58}
